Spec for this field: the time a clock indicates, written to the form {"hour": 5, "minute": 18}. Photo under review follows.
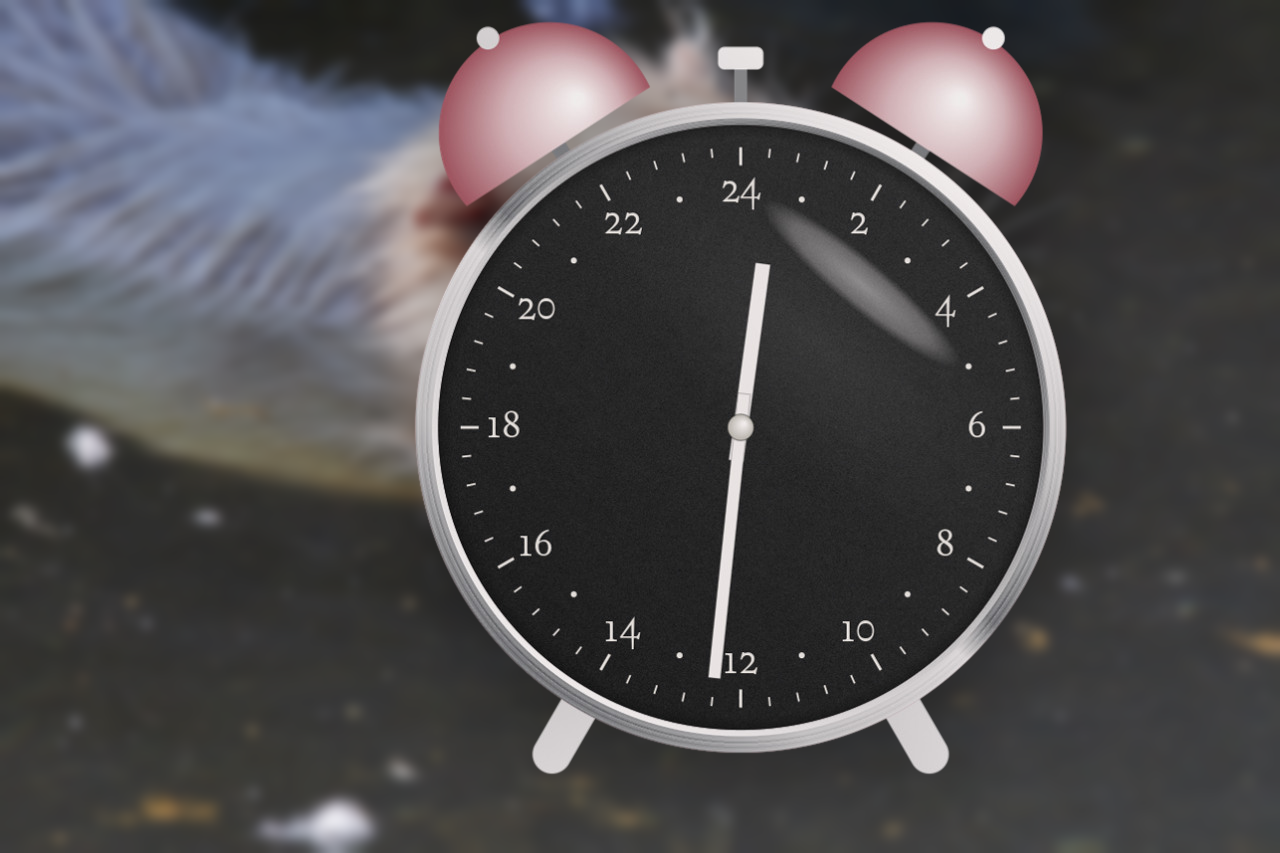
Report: {"hour": 0, "minute": 31}
